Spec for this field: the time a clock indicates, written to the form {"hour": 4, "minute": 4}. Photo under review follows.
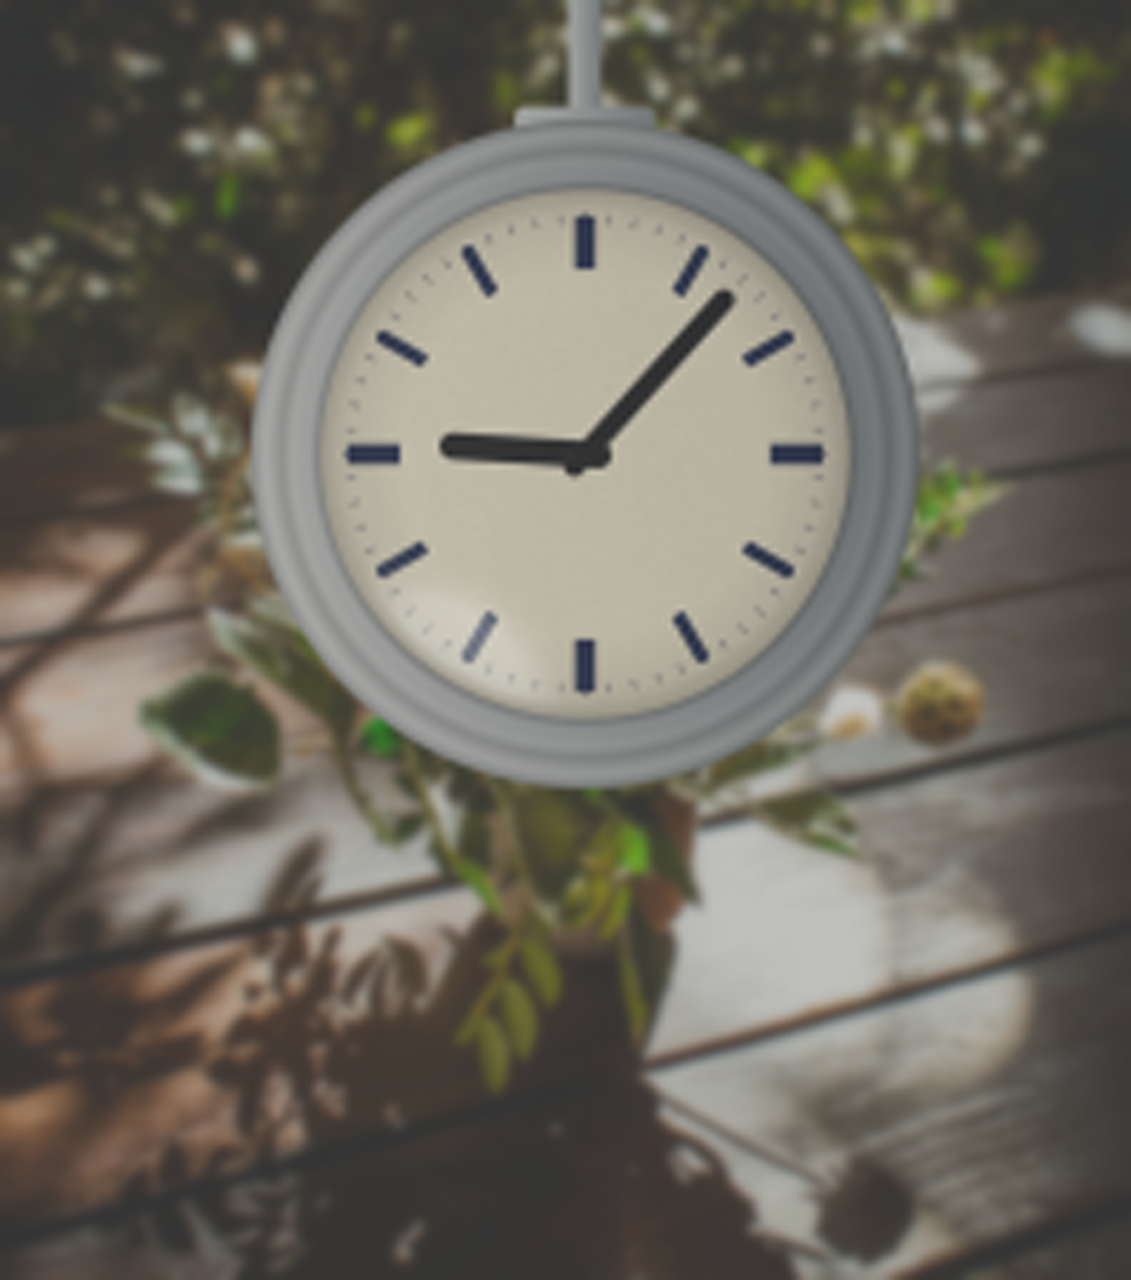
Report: {"hour": 9, "minute": 7}
